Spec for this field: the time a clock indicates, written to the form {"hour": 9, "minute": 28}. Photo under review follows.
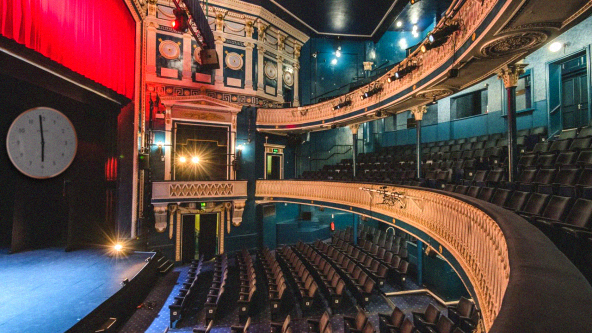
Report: {"hour": 5, "minute": 59}
